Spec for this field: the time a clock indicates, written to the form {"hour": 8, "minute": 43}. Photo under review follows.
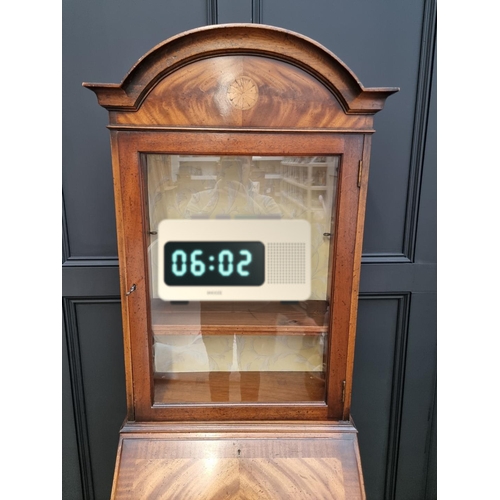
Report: {"hour": 6, "minute": 2}
